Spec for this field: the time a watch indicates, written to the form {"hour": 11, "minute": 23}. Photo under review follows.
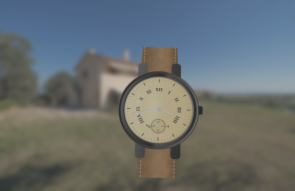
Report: {"hour": 3, "minute": 43}
